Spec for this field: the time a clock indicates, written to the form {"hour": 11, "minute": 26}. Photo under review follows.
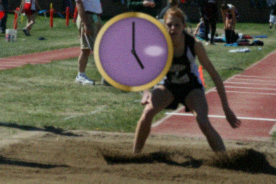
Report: {"hour": 5, "minute": 0}
